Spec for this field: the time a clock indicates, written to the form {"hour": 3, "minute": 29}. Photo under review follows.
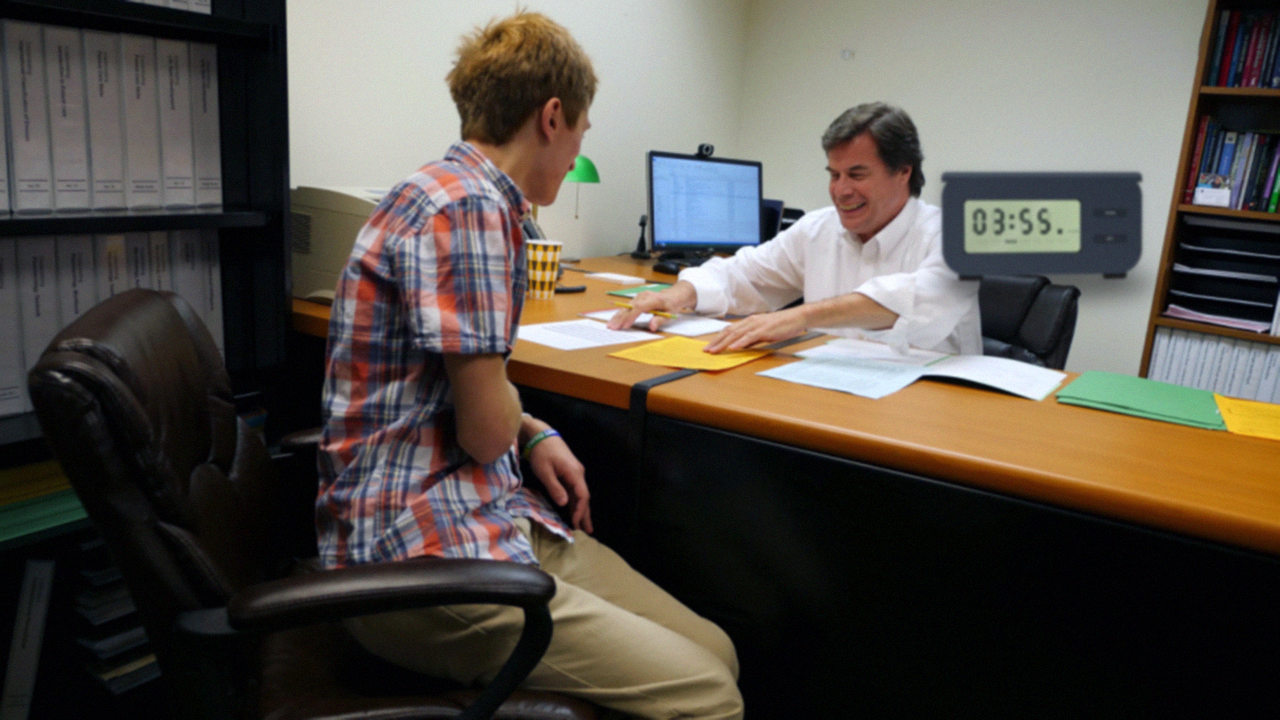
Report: {"hour": 3, "minute": 55}
